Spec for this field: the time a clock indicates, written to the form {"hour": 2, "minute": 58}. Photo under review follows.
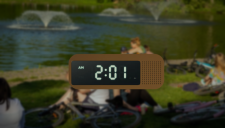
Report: {"hour": 2, "minute": 1}
